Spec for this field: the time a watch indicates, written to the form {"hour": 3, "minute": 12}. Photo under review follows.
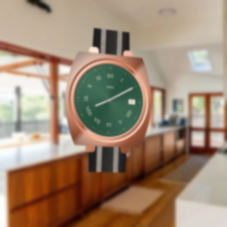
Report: {"hour": 8, "minute": 10}
